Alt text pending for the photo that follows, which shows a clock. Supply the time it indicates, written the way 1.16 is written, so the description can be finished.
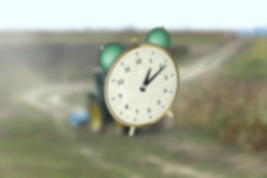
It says 1.11
